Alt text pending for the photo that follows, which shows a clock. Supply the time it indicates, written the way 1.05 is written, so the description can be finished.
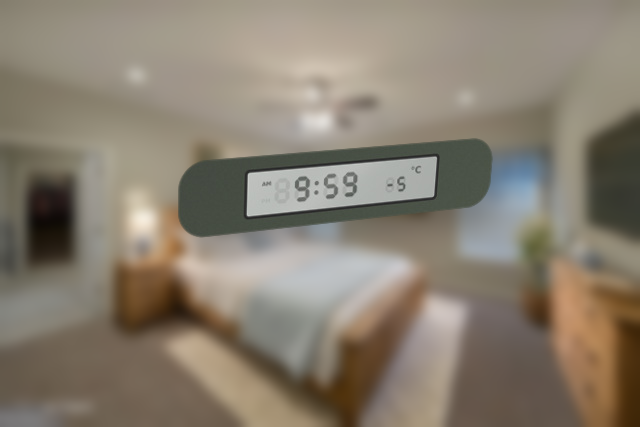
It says 9.59
